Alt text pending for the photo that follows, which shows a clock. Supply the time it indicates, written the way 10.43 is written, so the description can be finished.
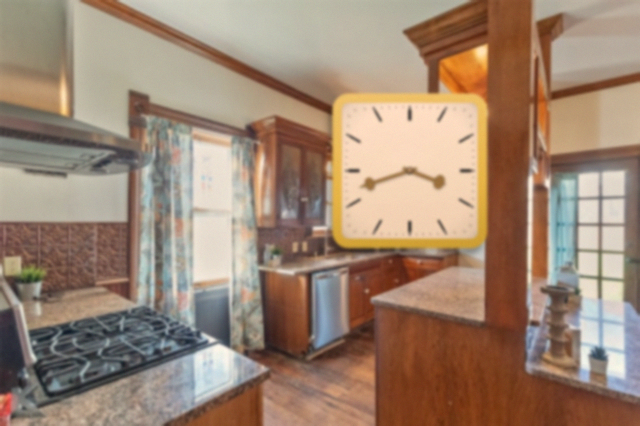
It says 3.42
